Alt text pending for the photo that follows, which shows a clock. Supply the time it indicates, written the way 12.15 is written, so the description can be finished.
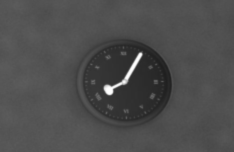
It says 8.05
